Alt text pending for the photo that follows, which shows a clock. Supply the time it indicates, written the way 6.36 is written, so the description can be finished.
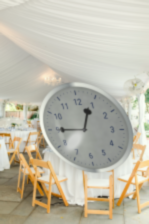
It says 12.45
